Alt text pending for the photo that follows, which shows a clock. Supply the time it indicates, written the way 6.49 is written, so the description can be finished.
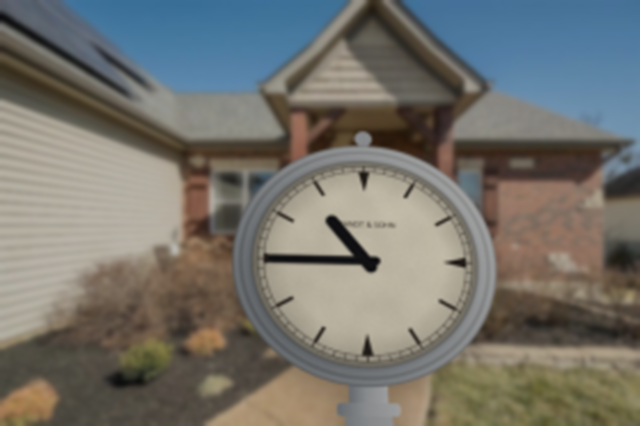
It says 10.45
